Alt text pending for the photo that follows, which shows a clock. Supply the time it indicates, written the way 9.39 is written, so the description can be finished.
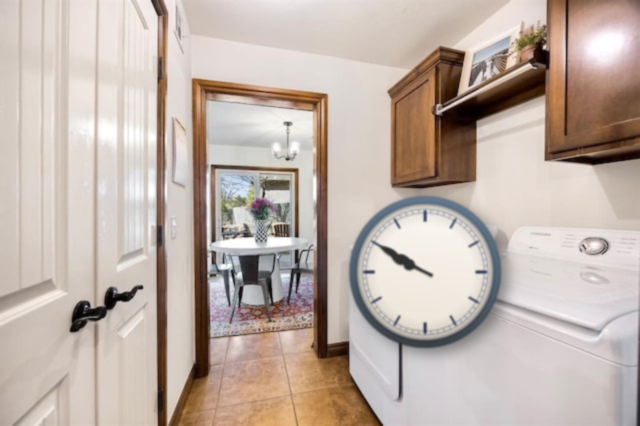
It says 9.50
